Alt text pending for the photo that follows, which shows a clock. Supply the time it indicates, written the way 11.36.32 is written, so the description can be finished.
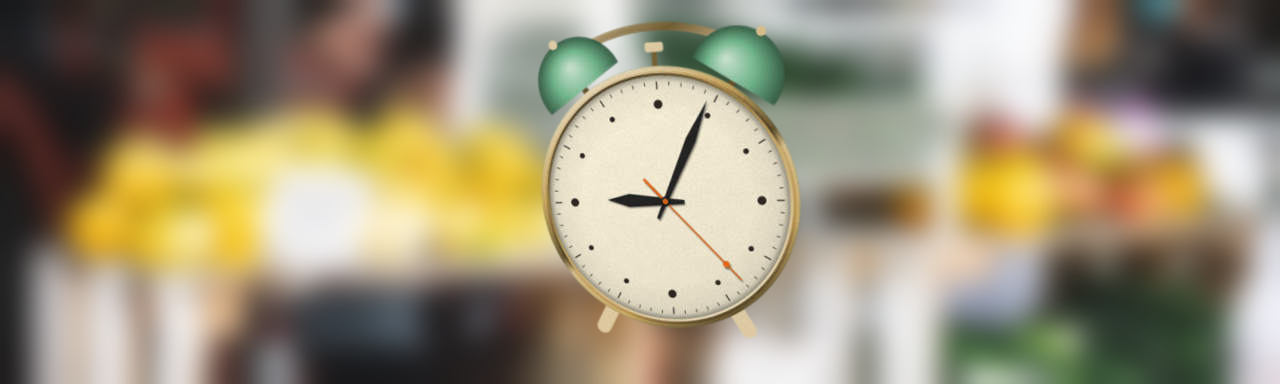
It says 9.04.23
